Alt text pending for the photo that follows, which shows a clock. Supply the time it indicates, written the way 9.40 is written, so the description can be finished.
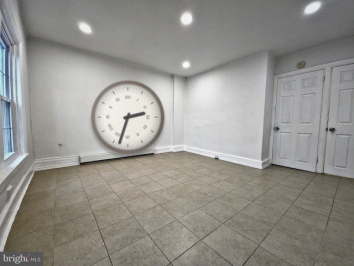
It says 2.33
